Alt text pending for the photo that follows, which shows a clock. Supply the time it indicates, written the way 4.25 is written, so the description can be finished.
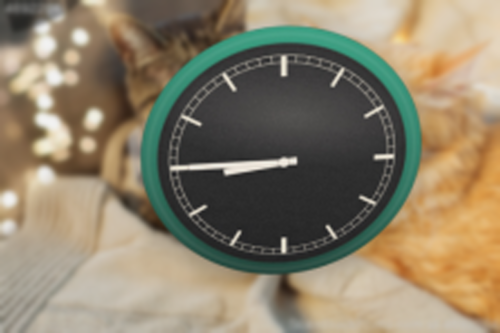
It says 8.45
